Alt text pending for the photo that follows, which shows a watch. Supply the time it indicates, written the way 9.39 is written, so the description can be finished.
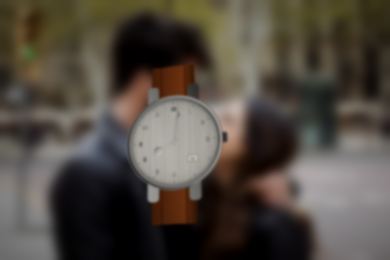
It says 8.01
